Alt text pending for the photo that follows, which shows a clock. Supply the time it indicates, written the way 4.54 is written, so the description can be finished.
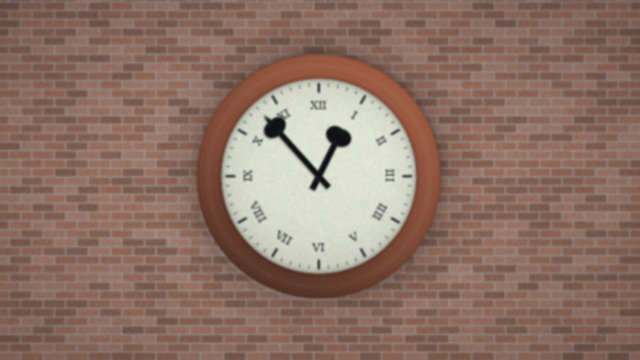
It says 12.53
